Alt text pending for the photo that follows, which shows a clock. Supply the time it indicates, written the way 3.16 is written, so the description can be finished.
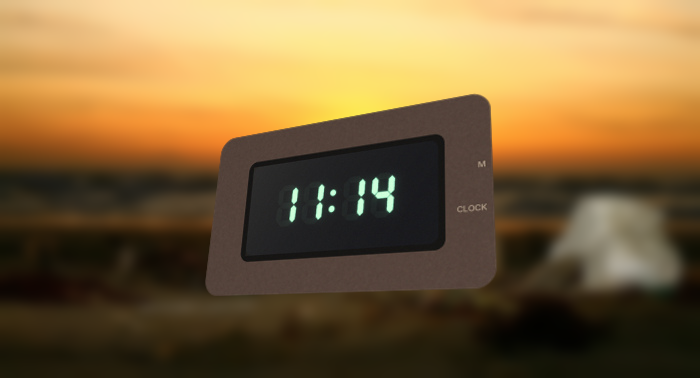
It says 11.14
